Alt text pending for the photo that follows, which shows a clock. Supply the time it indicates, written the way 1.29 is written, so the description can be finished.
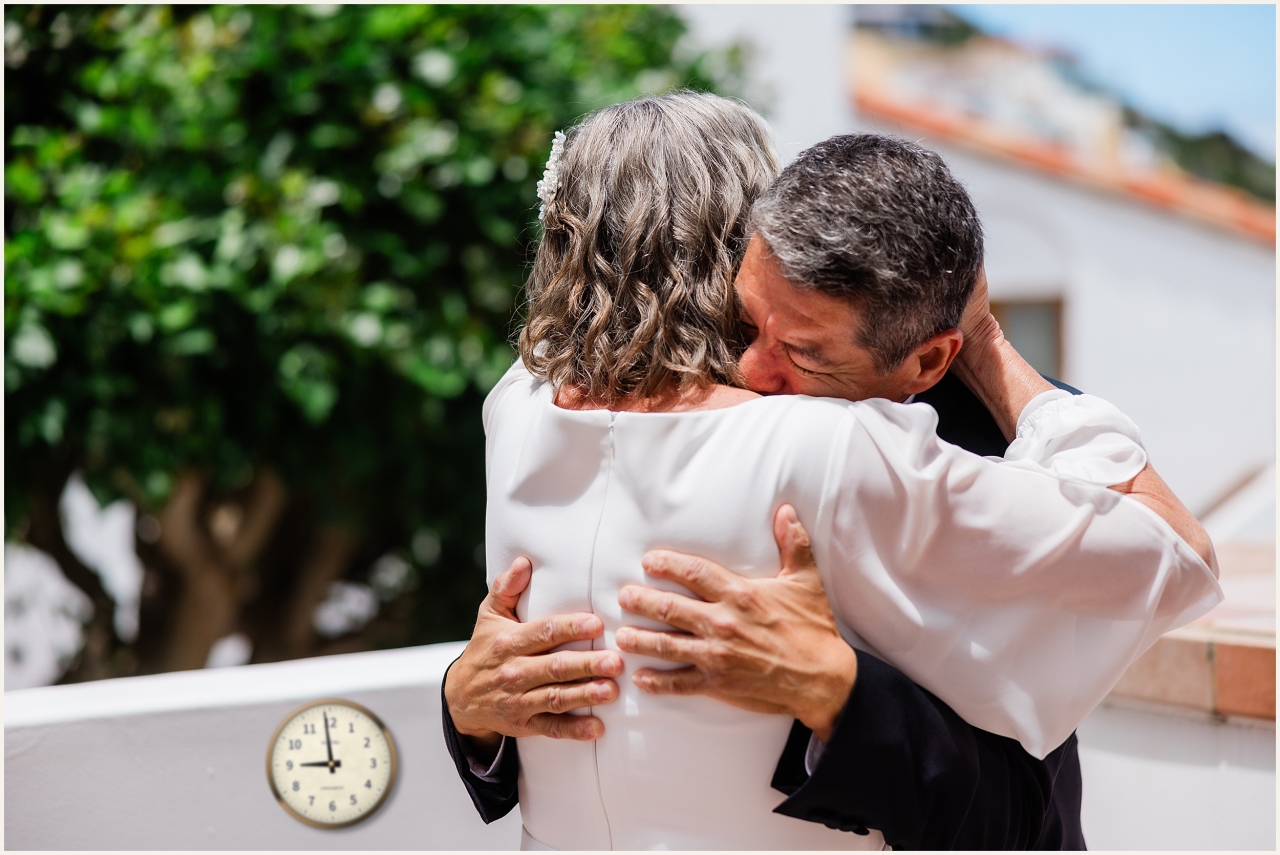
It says 8.59
